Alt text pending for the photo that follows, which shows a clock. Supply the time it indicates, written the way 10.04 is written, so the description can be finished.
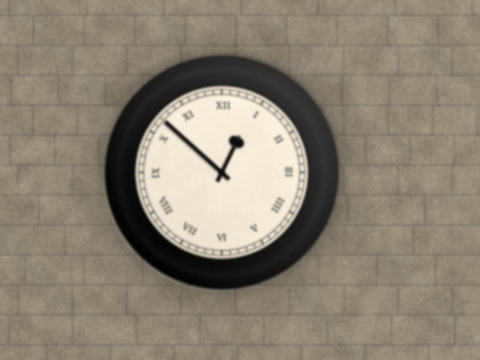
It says 12.52
